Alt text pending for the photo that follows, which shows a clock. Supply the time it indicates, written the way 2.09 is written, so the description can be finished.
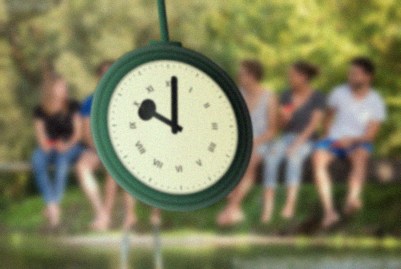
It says 10.01
